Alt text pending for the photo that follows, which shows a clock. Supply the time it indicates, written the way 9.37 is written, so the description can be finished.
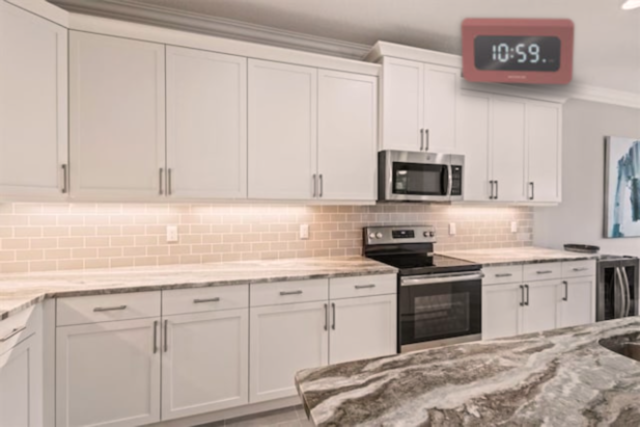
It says 10.59
